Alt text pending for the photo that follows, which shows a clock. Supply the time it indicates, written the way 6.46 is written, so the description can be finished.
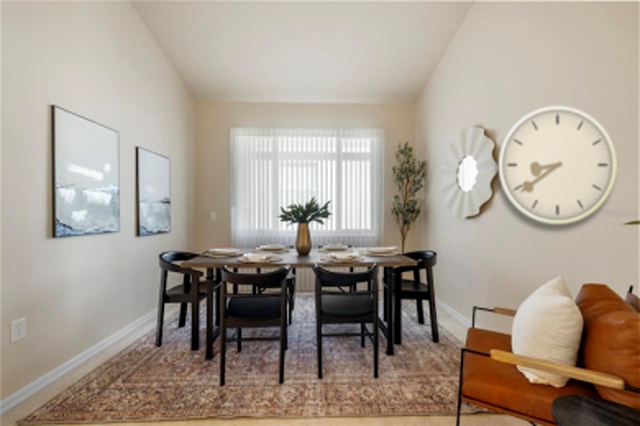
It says 8.39
